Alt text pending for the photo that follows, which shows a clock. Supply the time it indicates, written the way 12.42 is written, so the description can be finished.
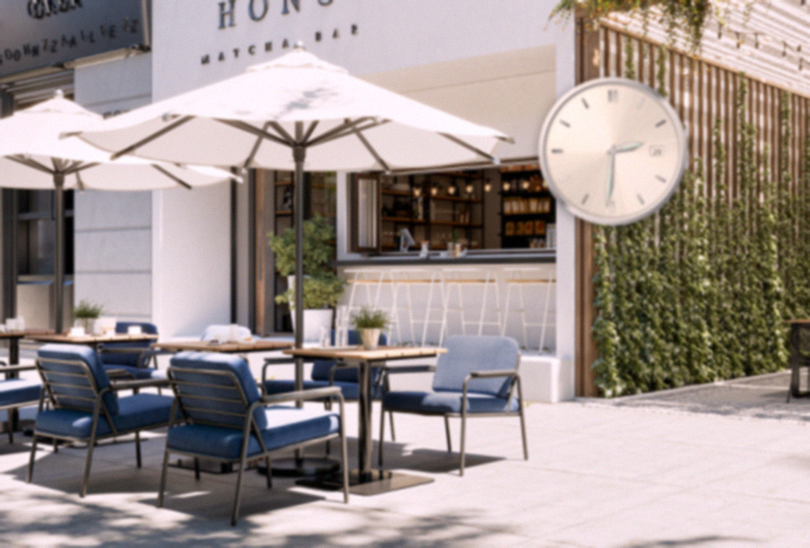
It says 2.31
